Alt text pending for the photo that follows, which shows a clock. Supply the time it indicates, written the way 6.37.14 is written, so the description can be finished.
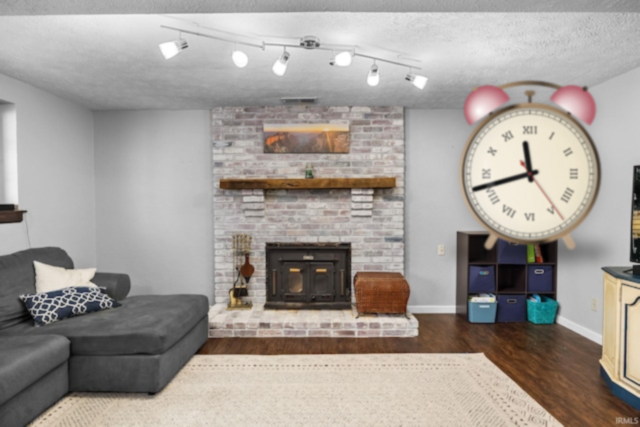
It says 11.42.24
